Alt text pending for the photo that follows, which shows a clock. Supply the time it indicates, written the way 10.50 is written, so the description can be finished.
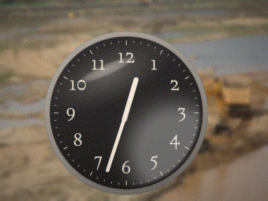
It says 12.33
